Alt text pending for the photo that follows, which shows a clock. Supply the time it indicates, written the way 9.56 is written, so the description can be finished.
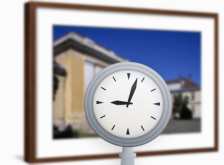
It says 9.03
